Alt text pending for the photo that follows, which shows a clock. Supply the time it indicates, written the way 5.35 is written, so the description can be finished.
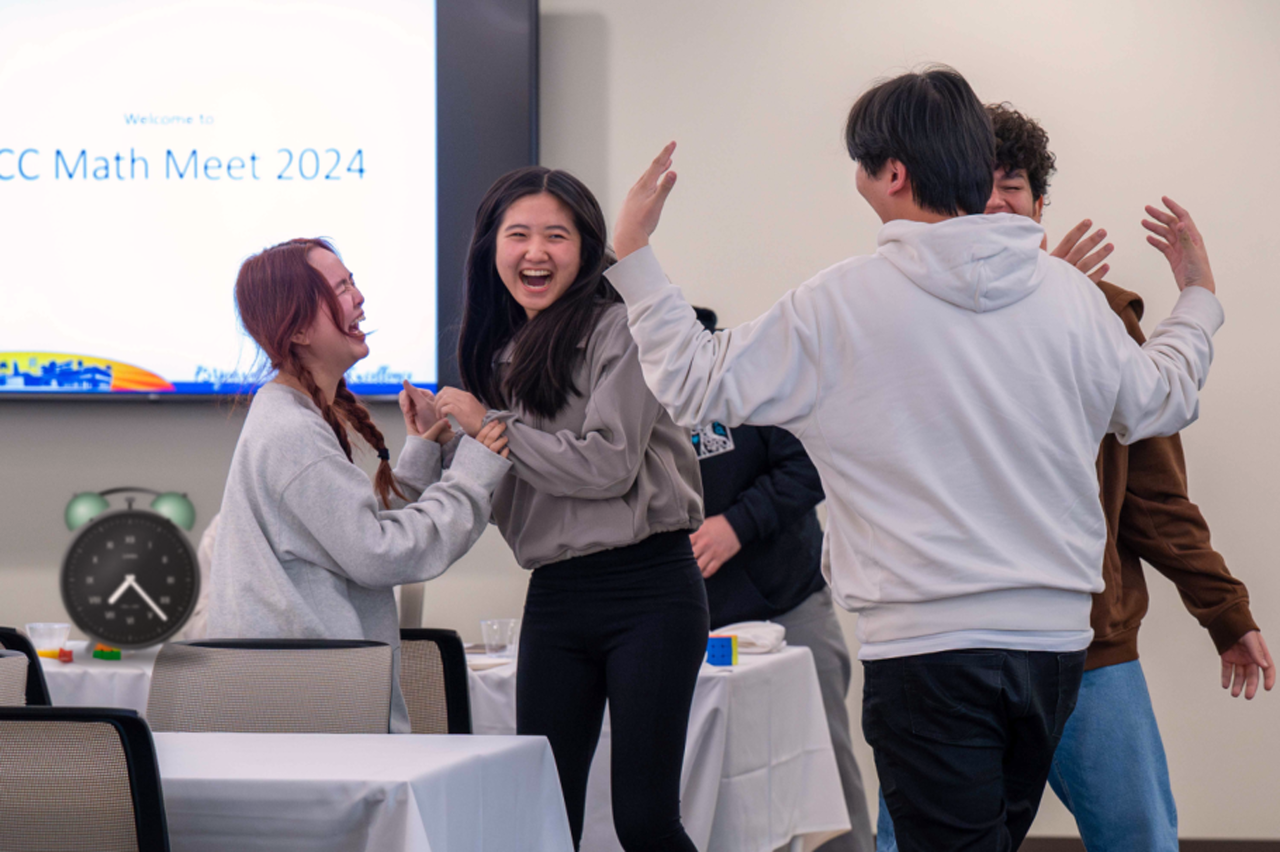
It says 7.23
